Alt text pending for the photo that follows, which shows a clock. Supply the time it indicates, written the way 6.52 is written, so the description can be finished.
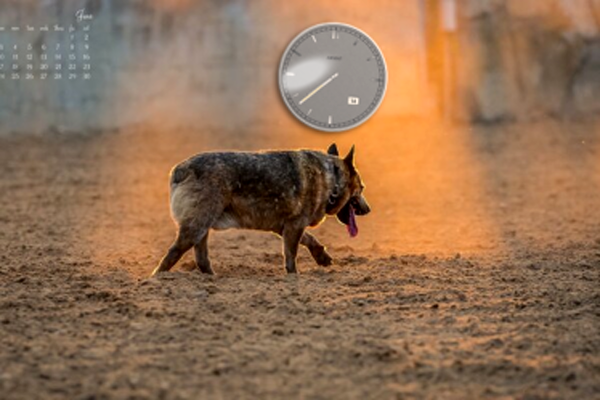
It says 7.38
